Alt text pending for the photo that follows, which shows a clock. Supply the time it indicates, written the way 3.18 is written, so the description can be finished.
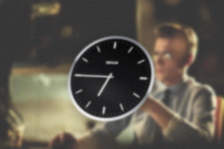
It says 6.45
